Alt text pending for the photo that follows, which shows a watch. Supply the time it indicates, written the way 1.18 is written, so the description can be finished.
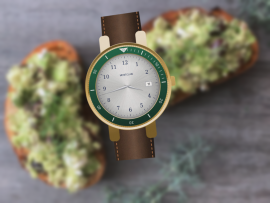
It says 3.43
